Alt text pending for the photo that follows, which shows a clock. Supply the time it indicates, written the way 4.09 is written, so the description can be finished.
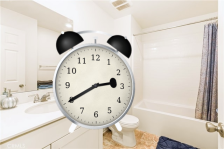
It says 2.40
